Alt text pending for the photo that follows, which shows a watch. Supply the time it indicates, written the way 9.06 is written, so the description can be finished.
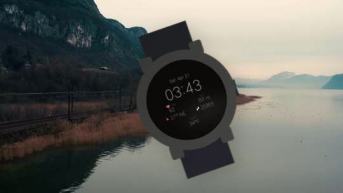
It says 3.43
